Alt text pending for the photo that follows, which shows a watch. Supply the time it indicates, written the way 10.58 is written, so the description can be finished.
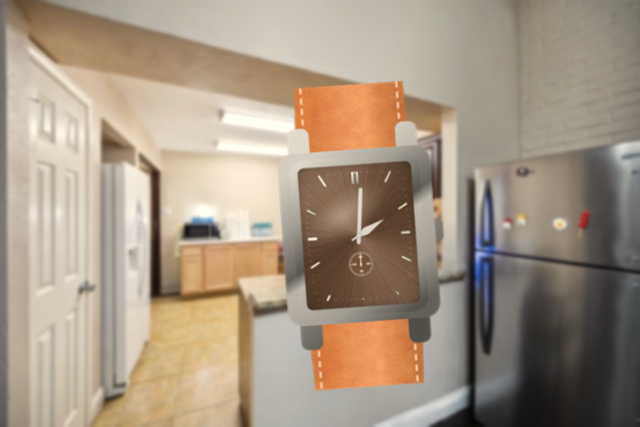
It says 2.01
